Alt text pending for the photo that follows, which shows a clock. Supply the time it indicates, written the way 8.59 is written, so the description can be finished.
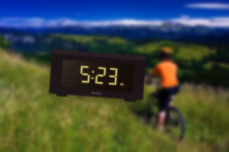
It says 5.23
